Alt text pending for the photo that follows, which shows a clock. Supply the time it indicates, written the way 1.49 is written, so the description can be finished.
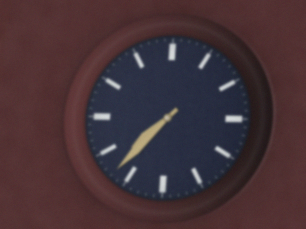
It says 7.37
